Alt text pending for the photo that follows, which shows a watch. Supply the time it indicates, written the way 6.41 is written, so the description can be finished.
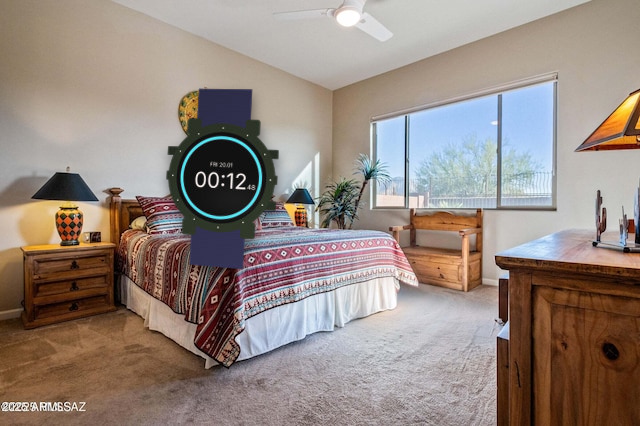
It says 0.12
